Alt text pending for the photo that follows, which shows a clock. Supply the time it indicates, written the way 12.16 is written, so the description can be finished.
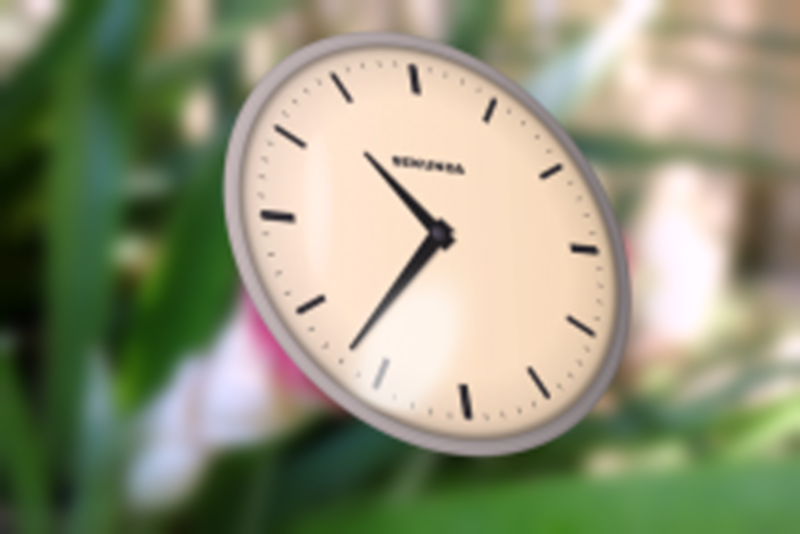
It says 10.37
